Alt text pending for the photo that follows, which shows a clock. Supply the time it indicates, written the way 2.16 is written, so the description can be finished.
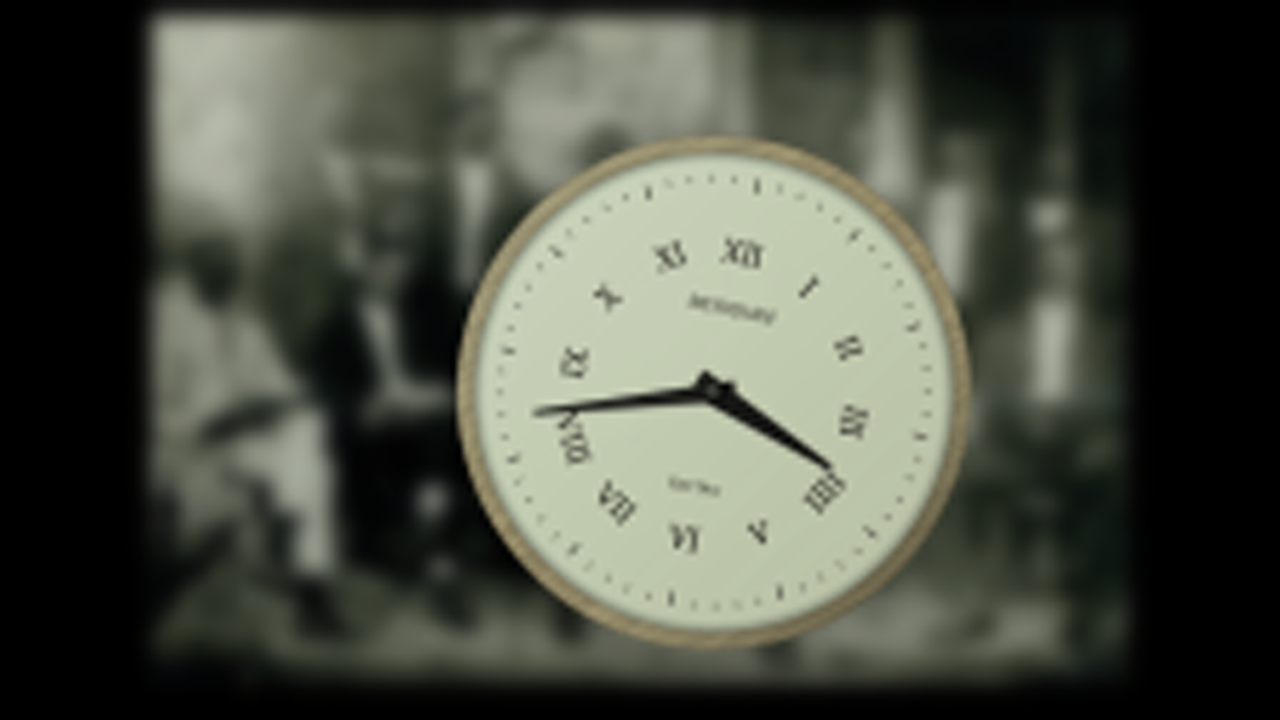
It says 3.42
